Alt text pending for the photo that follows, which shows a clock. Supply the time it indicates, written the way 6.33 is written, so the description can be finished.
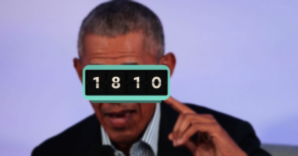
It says 18.10
